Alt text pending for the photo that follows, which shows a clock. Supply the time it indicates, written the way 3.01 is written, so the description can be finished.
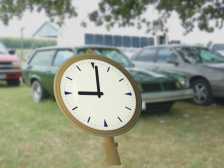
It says 9.01
